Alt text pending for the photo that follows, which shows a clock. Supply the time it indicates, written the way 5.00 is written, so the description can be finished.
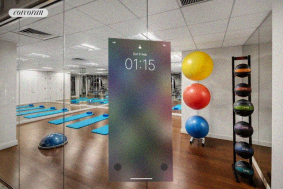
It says 1.15
